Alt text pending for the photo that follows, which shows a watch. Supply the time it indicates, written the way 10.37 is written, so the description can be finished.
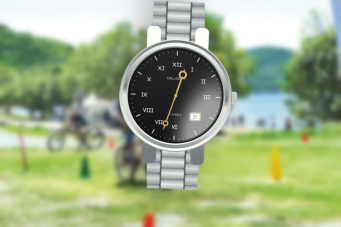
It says 12.33
